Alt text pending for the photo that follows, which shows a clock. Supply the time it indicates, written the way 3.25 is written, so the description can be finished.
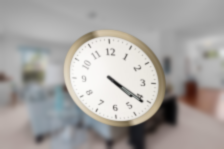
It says 4.21
